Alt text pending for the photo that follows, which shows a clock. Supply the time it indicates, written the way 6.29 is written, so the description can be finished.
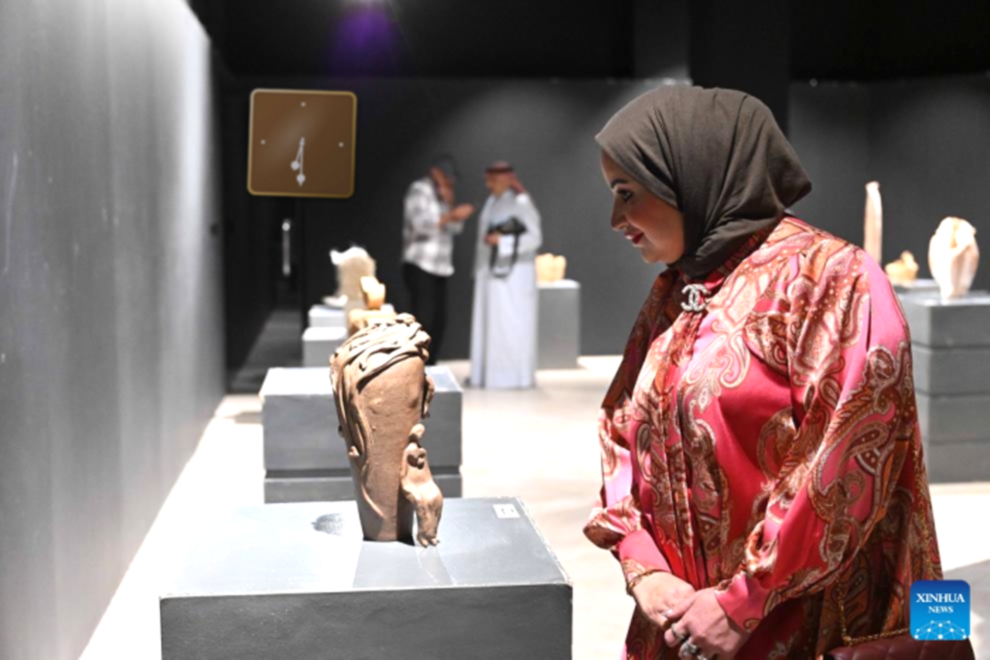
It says 6.30
